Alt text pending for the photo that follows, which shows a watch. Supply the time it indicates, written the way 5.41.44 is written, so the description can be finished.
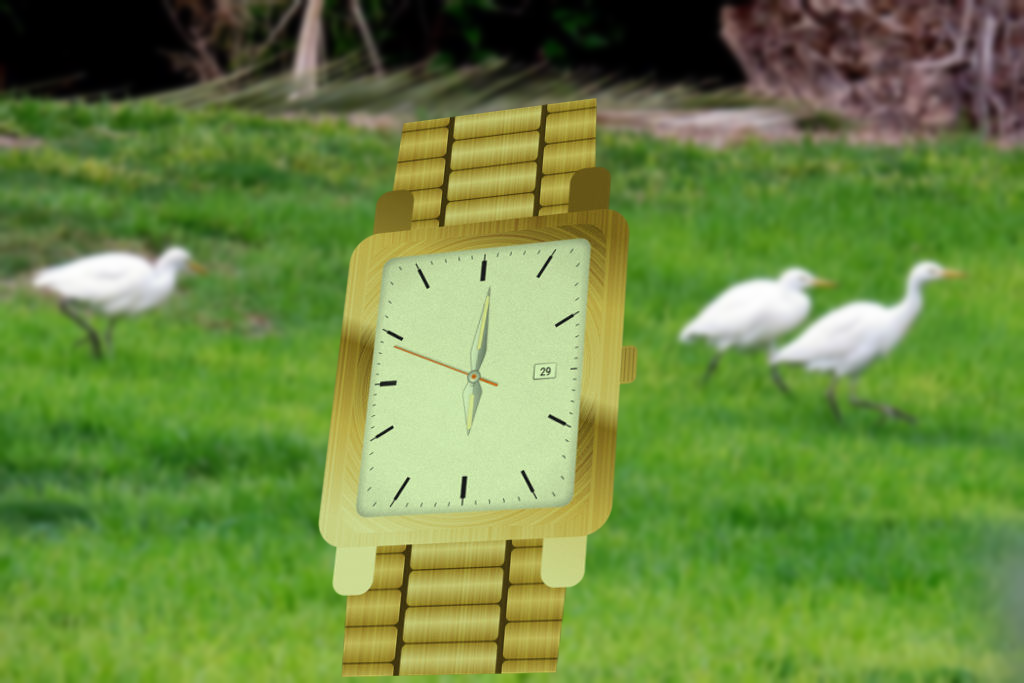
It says 6.00.49
